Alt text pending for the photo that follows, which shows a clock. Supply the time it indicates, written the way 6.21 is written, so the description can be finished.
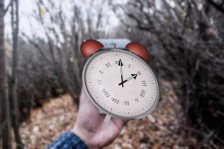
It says 2.01
